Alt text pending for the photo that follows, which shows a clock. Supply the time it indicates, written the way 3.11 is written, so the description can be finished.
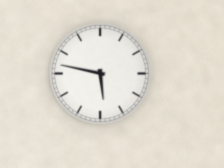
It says 5.47
